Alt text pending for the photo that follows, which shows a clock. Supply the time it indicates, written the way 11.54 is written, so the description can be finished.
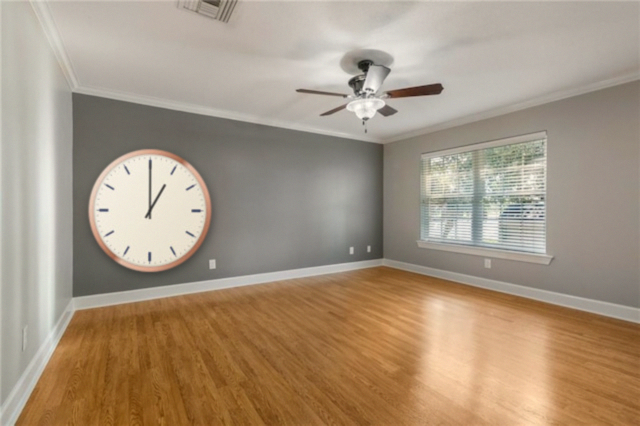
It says 1.00
